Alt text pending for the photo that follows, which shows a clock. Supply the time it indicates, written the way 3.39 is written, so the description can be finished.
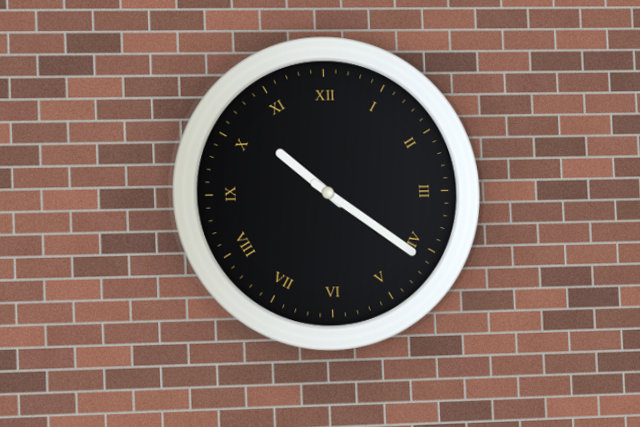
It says 10.21
